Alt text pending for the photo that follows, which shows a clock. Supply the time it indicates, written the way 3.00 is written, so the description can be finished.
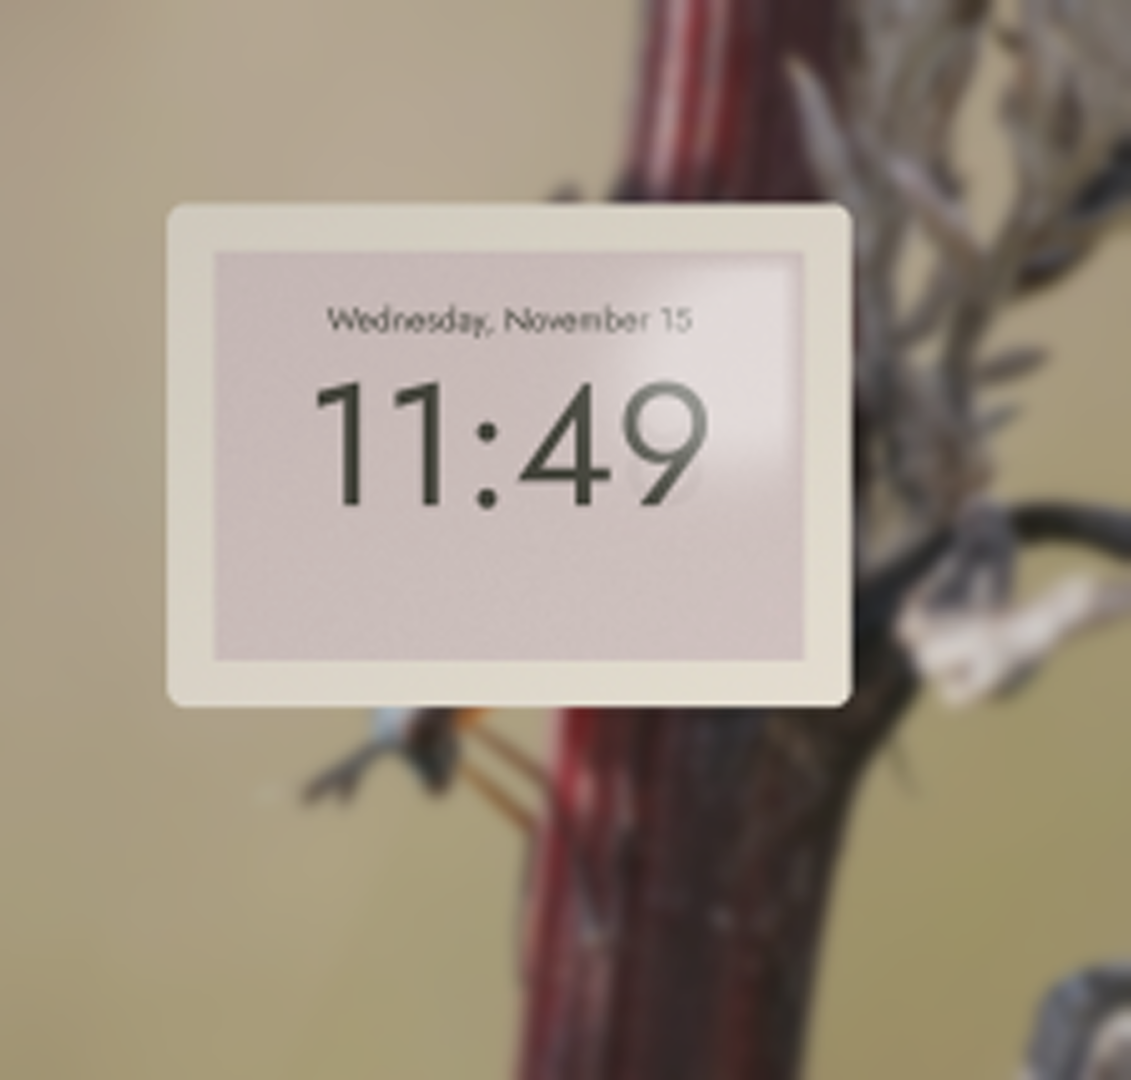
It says 11.49
